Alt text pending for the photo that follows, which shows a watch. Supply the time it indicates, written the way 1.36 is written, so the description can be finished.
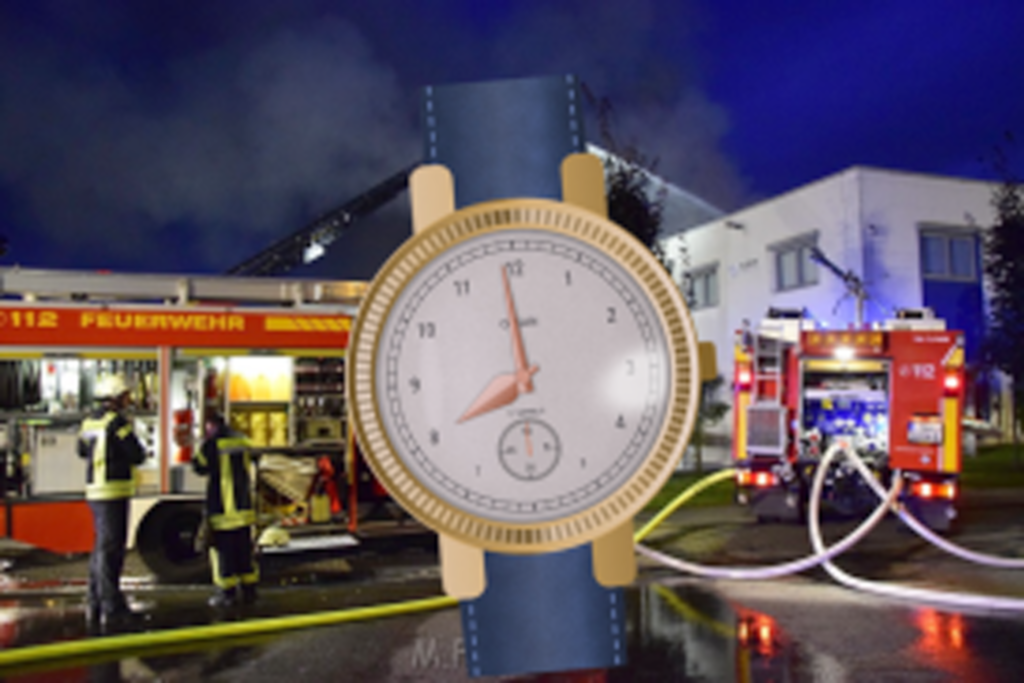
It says 7.59
